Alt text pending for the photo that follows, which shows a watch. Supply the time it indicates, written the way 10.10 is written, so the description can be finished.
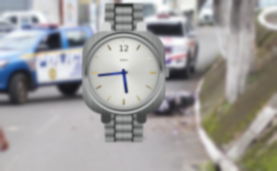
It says 5.44
